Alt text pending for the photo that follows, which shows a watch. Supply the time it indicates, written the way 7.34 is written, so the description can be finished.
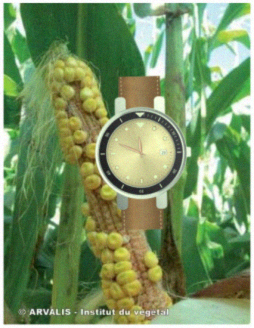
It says 11.49
